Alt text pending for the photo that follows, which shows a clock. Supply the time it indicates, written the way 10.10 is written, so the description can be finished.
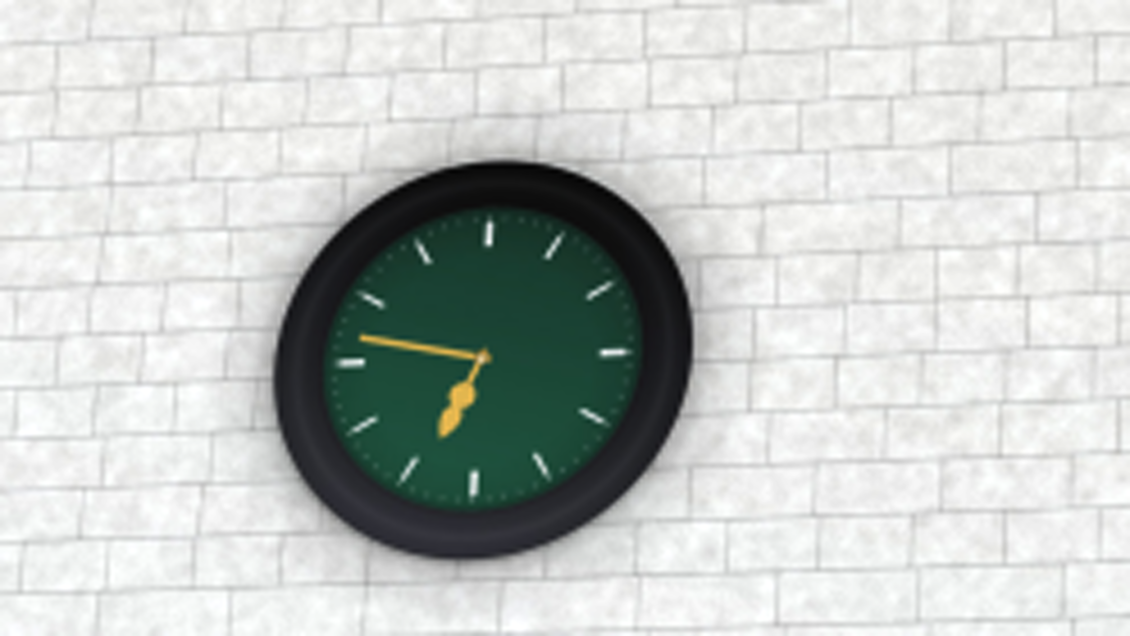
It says 6.47
